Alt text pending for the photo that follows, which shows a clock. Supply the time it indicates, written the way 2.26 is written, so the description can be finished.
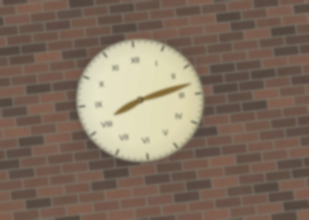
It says 8.13
